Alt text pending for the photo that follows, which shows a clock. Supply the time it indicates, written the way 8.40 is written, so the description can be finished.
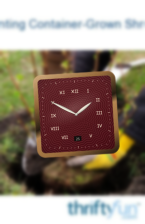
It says 1.50
